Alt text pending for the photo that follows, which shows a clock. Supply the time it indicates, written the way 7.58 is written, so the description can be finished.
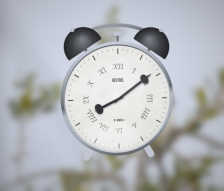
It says 8.09
